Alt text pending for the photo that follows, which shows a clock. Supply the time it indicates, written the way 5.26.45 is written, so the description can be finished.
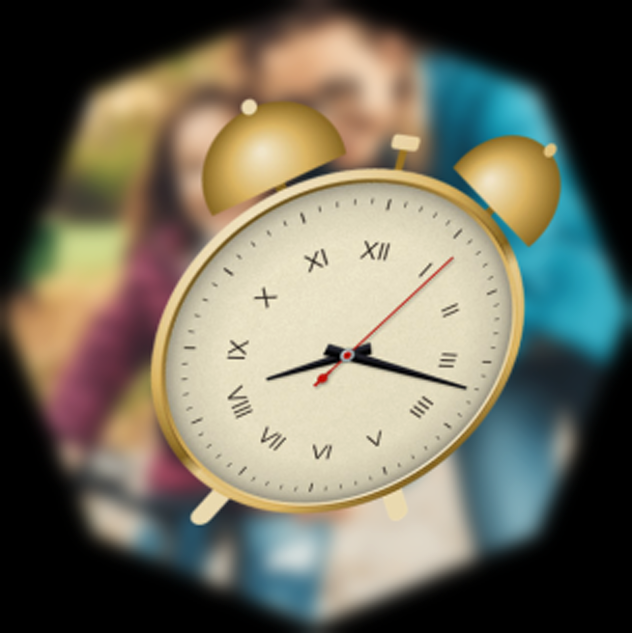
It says 8.17.06
